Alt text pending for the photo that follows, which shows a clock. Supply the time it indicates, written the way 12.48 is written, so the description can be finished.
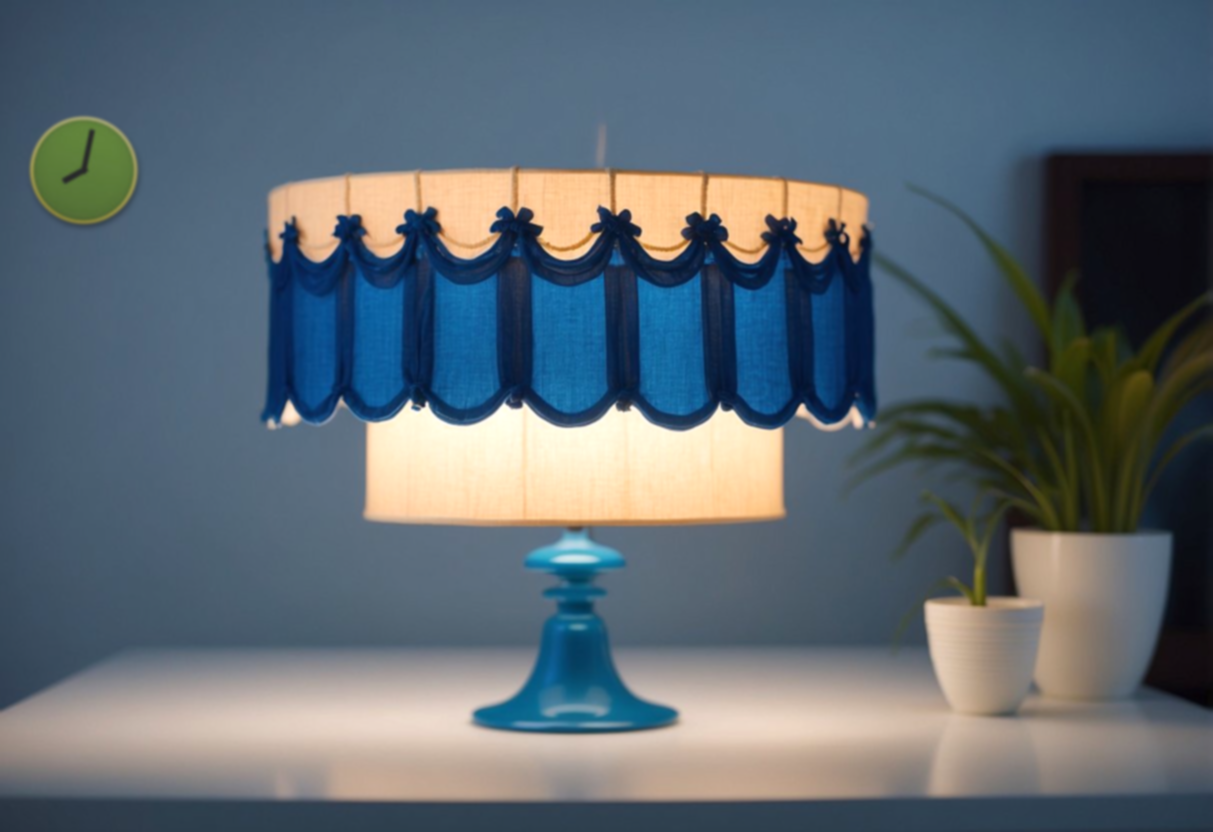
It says 8.02
